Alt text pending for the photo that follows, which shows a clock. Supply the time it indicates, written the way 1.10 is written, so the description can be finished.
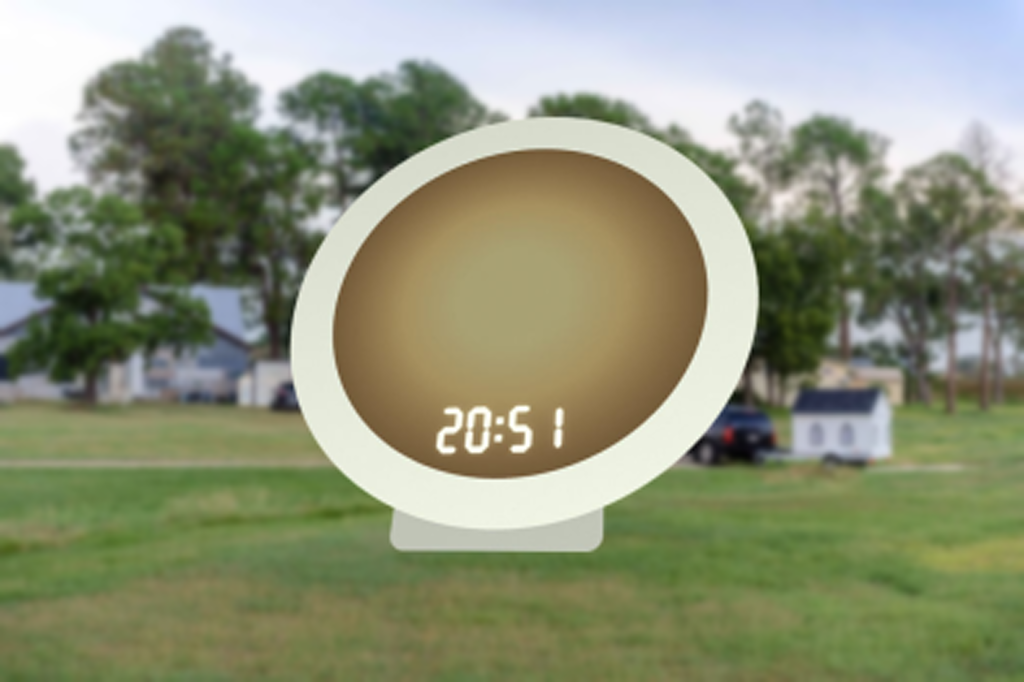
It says 20.51
